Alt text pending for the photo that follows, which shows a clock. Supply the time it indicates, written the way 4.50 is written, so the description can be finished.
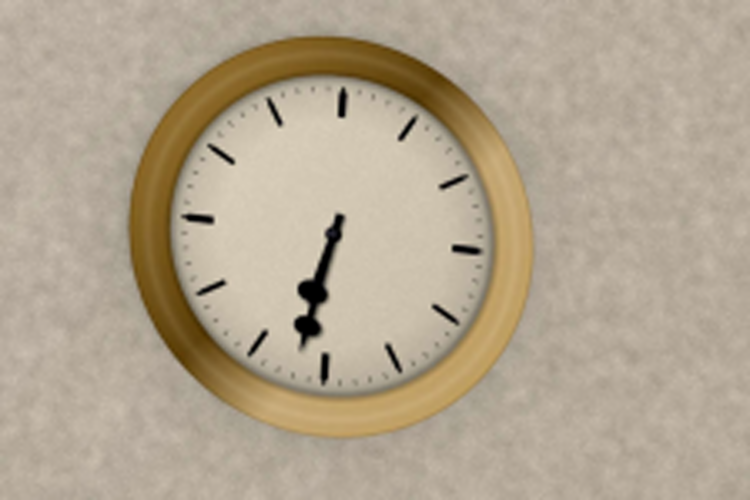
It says 6.32
